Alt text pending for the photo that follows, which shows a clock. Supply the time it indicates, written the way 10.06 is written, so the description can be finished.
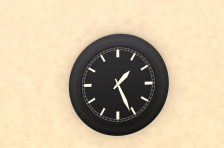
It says 1.26
